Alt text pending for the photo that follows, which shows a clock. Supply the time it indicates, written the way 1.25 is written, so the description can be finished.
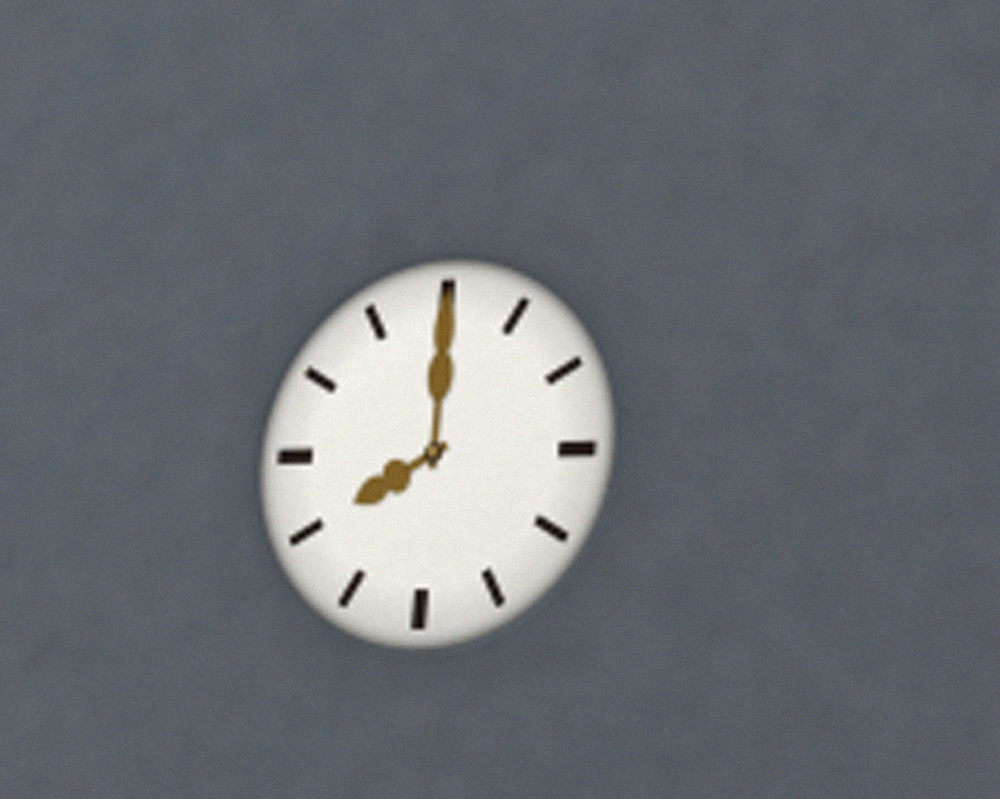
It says 8.00
